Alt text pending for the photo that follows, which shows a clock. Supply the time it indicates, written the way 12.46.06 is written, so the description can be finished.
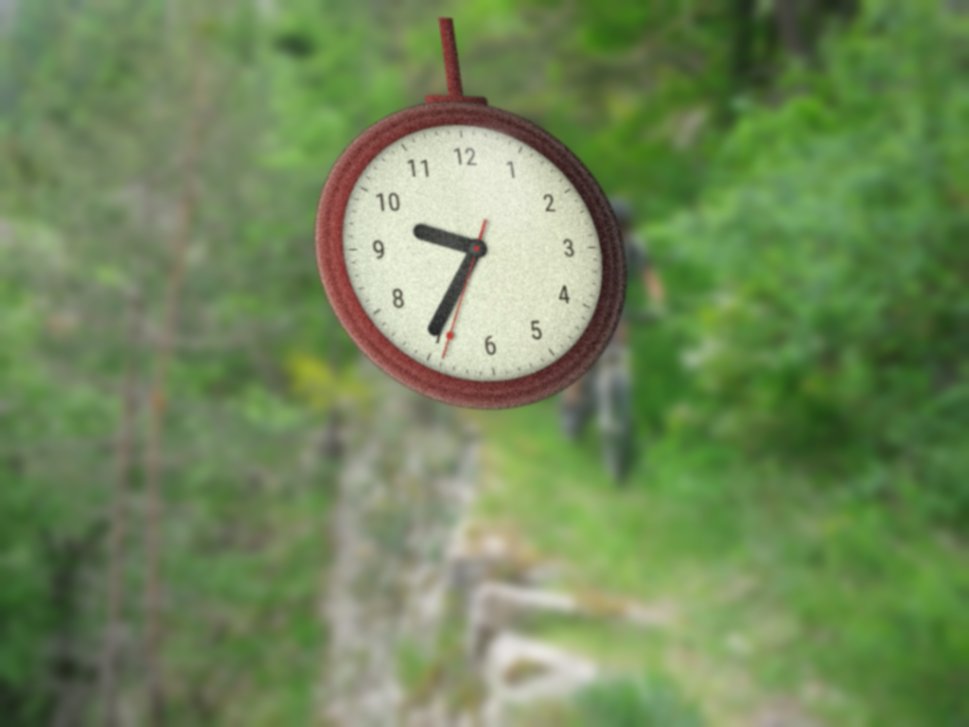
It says 9.35.34
